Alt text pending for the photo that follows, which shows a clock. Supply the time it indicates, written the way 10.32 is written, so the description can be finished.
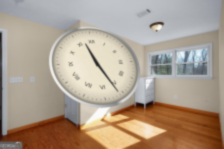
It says 11.26
